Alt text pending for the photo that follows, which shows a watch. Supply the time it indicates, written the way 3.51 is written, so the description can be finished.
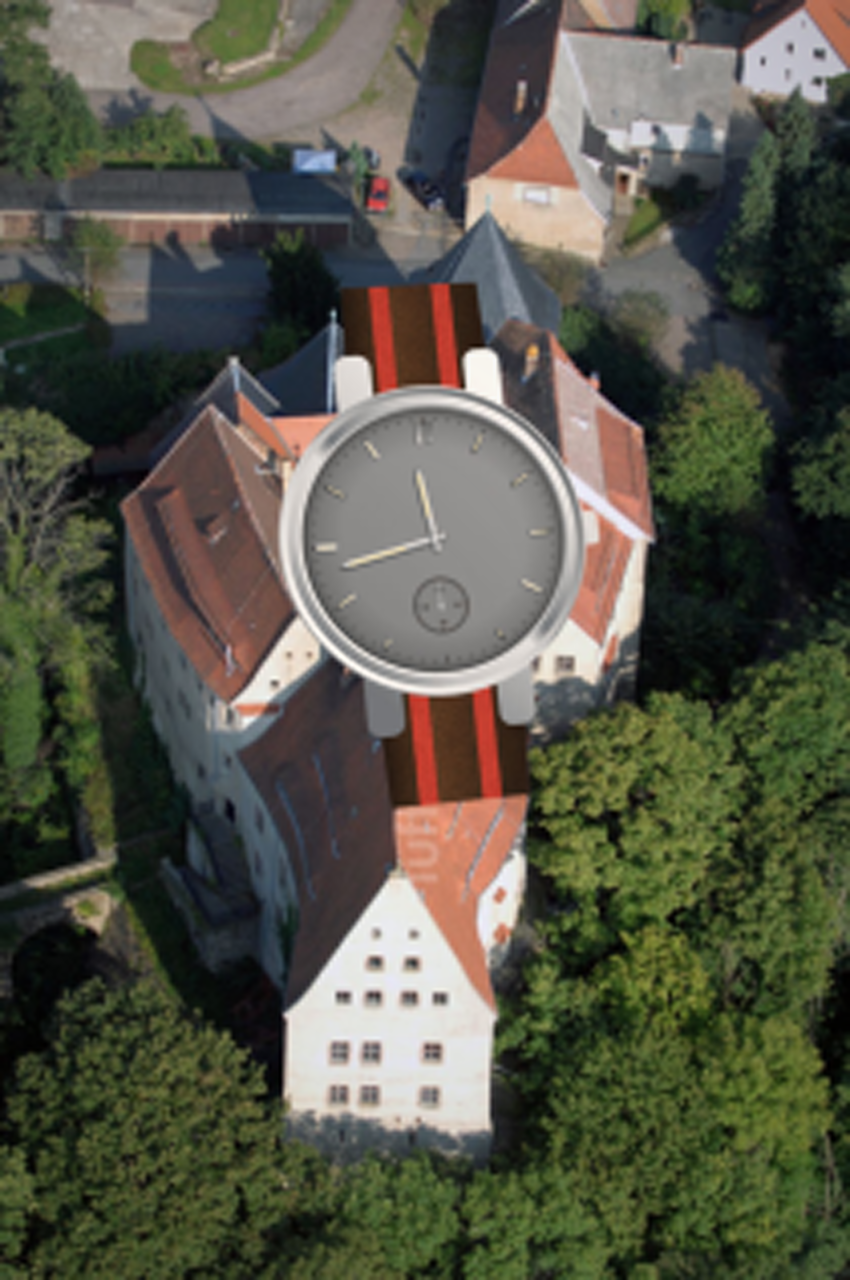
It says 11.43
